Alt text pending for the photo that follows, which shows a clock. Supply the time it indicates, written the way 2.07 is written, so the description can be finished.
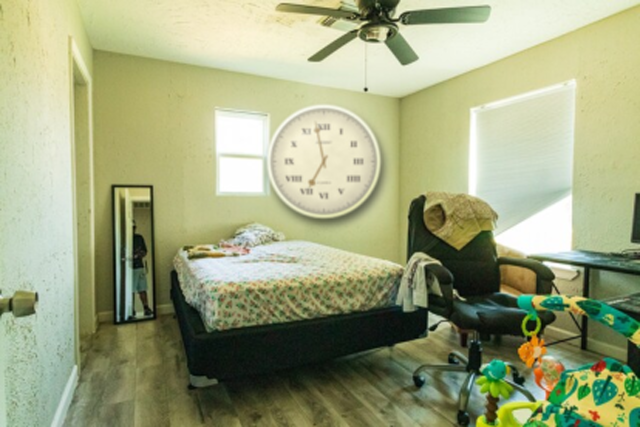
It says 6.58
